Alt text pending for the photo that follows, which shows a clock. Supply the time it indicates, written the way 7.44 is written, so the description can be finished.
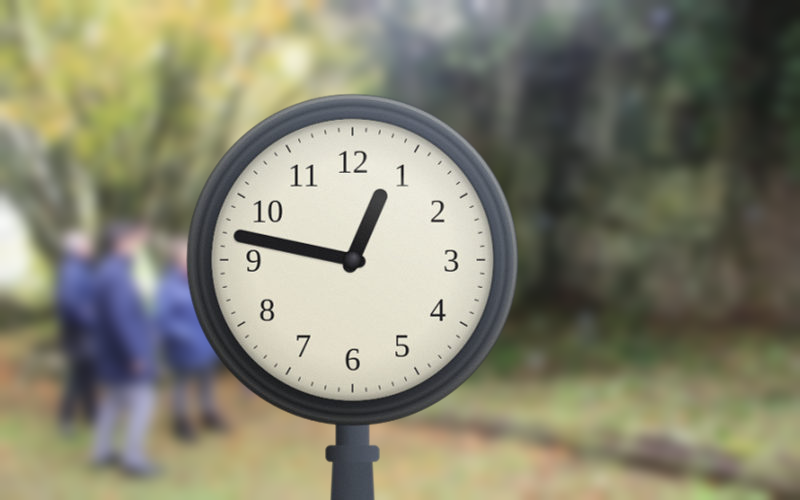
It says 12.47
